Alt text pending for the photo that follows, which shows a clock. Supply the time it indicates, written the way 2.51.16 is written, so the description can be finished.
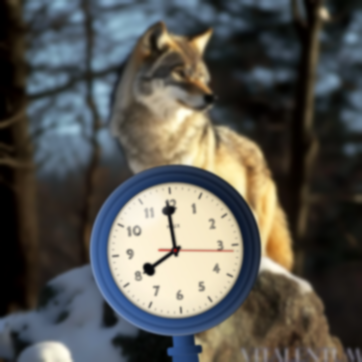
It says 7.59.16
